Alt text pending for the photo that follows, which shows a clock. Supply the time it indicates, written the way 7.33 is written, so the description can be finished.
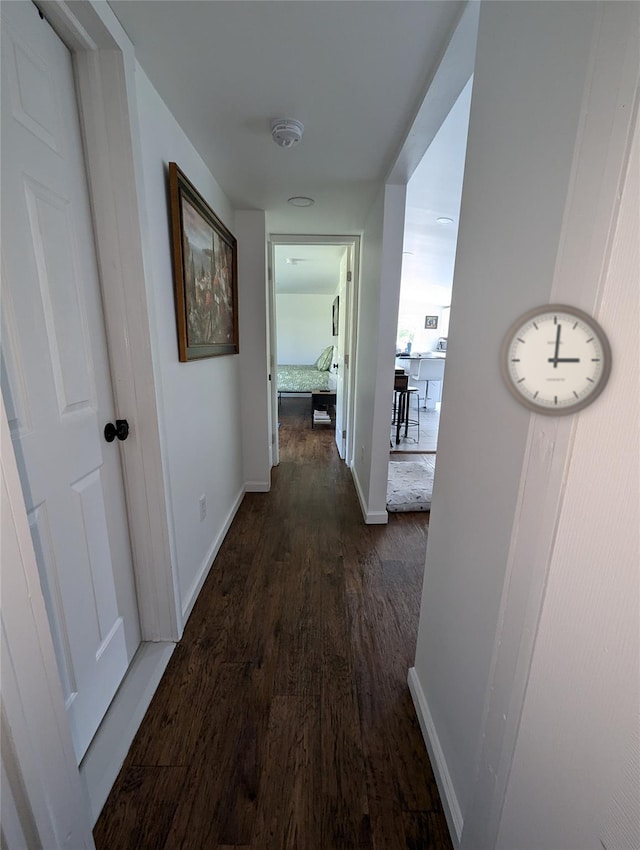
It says 3.01
